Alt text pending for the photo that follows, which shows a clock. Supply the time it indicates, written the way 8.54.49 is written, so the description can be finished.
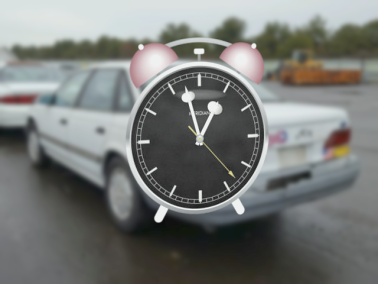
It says 12.57.23
